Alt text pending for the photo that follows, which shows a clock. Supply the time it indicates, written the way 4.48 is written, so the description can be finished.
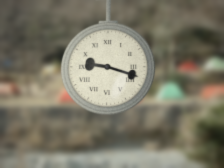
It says 9.18
